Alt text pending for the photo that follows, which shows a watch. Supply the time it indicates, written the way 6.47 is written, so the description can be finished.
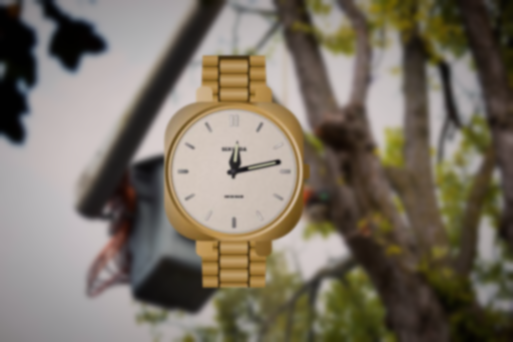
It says 12.13
